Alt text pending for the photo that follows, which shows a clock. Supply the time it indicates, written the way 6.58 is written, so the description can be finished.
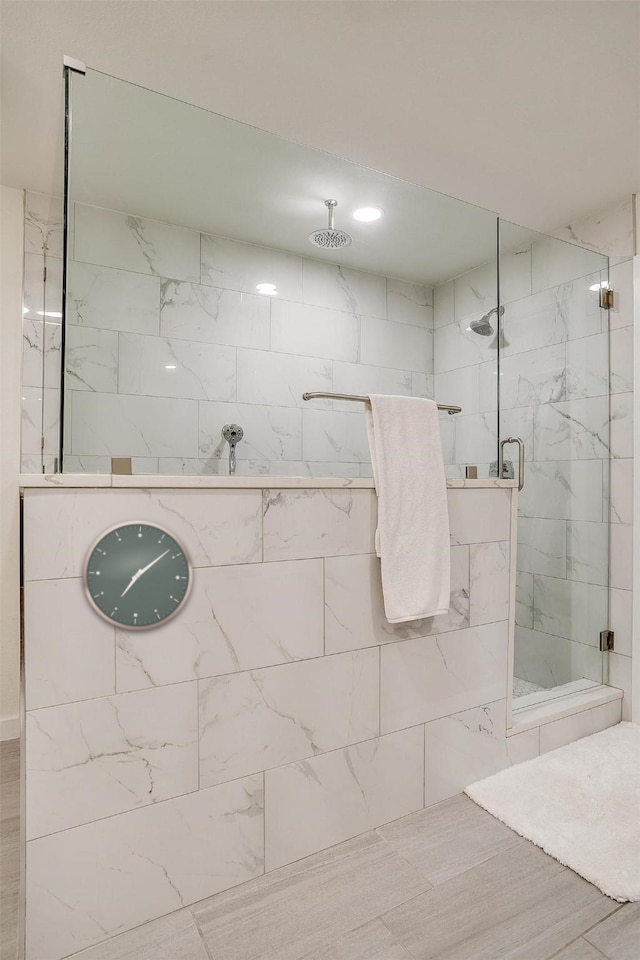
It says 7.08
